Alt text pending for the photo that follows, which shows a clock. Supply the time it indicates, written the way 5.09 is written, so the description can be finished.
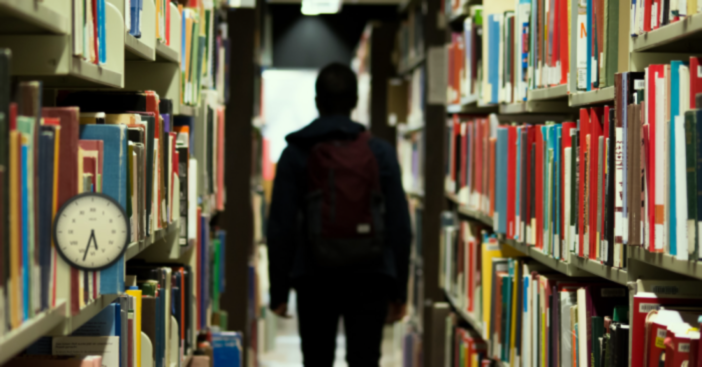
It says 5.33
